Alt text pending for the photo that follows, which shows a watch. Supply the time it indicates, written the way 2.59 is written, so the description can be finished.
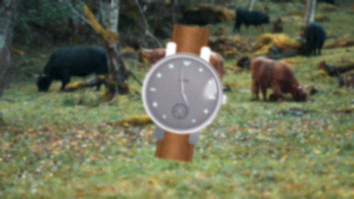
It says 4.58
